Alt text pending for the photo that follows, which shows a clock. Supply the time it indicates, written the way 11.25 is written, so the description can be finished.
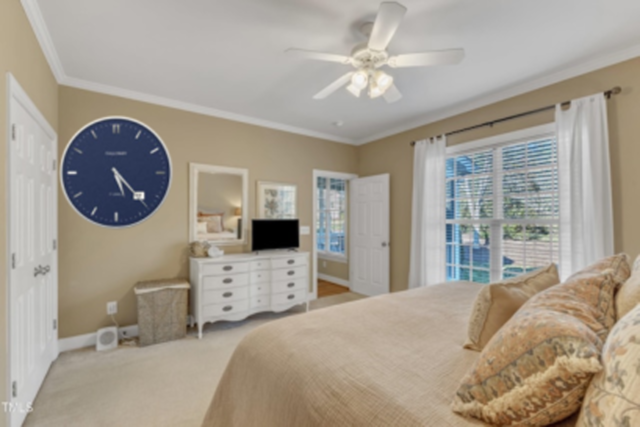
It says 5.23
